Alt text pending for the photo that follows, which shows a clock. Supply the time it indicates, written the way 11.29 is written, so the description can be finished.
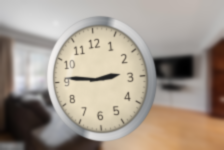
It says 2.46
